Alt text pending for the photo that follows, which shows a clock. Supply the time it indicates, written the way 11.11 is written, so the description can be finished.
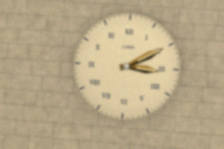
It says 3.10
